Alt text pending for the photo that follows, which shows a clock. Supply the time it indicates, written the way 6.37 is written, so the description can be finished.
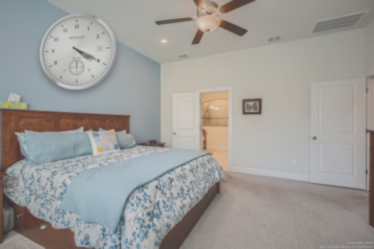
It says 4.20
